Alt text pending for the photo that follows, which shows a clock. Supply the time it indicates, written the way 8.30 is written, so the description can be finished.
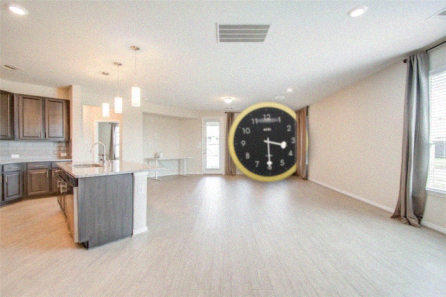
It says 3.30
